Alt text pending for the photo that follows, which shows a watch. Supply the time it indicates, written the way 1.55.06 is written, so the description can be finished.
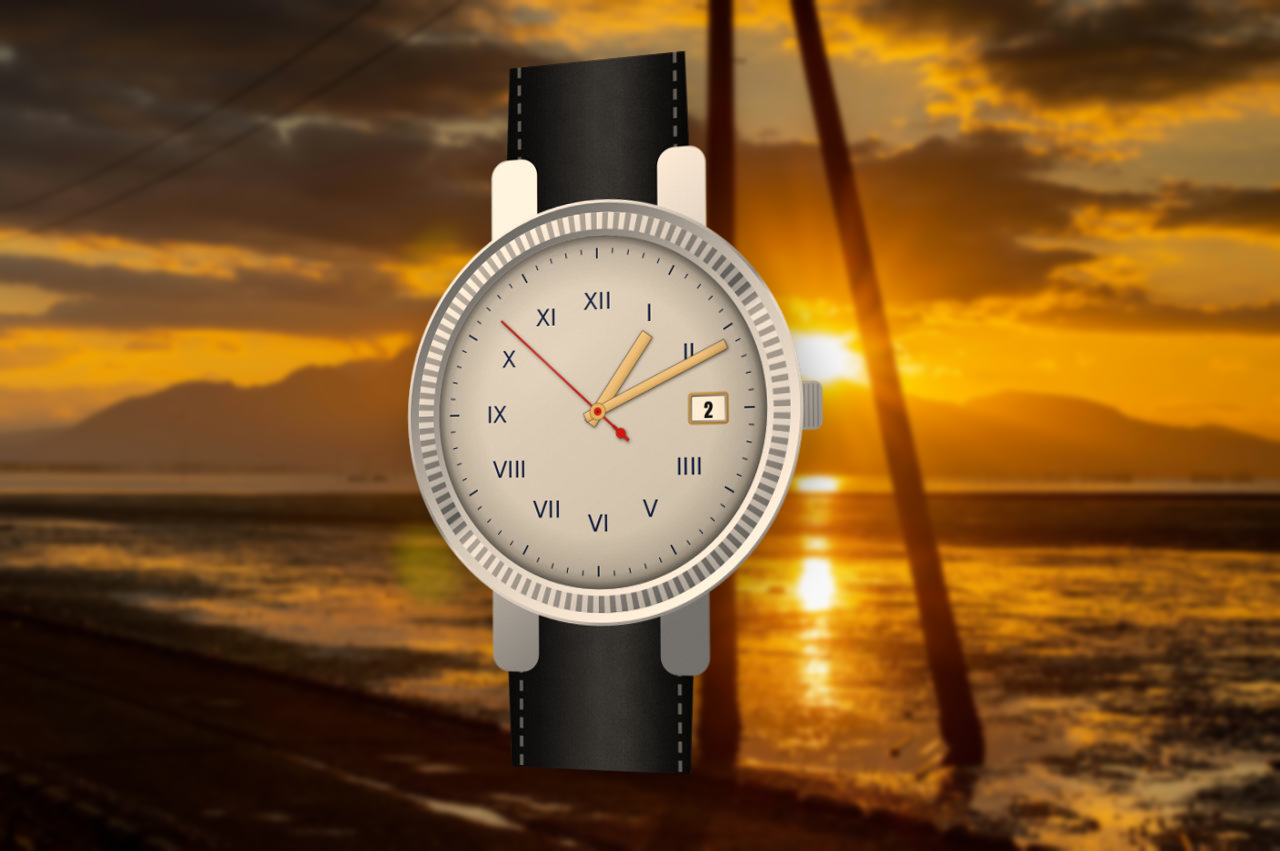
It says 1.10.52
